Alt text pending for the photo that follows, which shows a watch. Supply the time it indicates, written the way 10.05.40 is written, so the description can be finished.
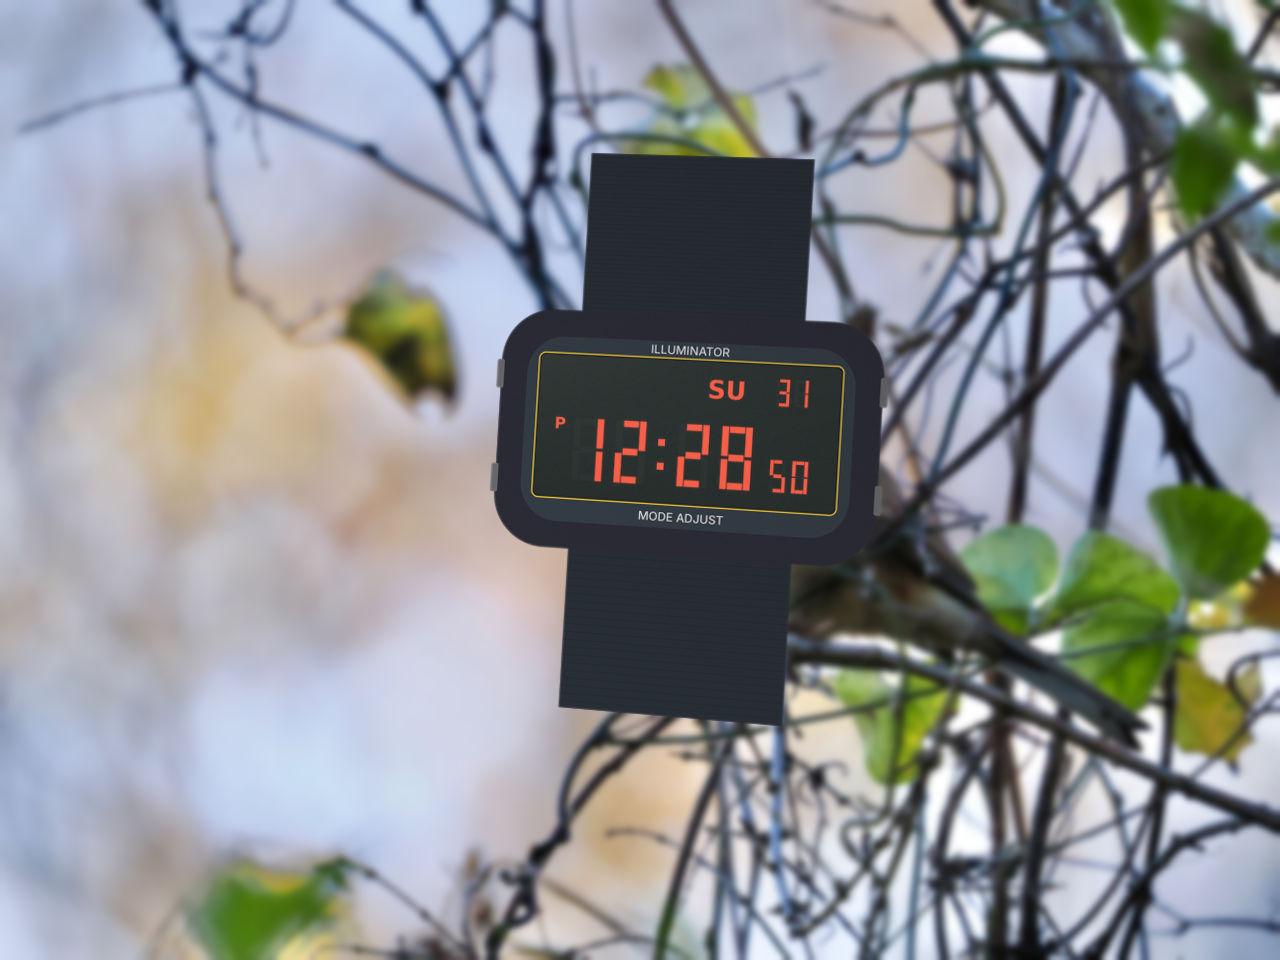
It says 12.28.50
